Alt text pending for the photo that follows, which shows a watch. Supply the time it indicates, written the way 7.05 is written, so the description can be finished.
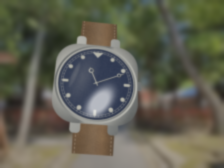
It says 11.11
